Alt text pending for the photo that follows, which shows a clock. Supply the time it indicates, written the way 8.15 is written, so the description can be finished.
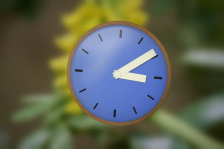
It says 3.09
